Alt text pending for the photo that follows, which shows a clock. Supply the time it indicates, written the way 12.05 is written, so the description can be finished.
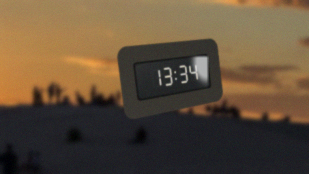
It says 13.34
